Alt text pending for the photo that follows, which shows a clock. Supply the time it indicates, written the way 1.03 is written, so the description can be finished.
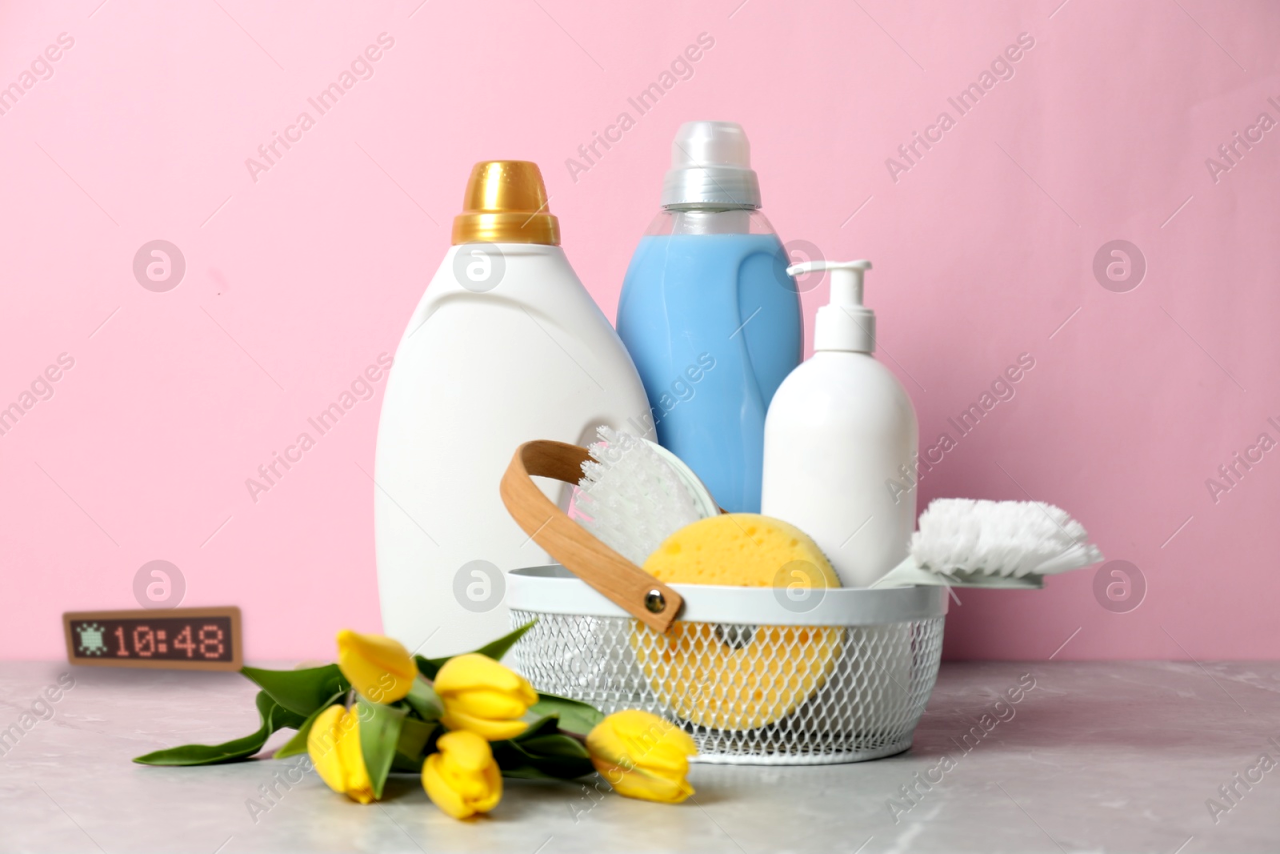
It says 10.48
